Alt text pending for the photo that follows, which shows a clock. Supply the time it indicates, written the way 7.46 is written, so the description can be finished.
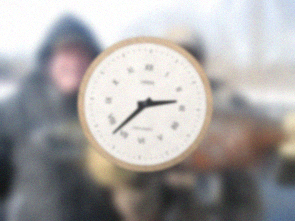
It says 2.37
